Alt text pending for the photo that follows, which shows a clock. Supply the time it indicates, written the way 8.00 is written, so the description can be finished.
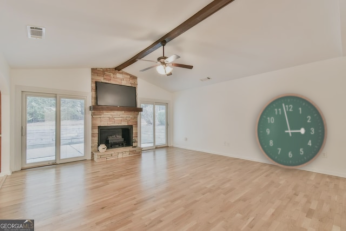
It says 2.58
